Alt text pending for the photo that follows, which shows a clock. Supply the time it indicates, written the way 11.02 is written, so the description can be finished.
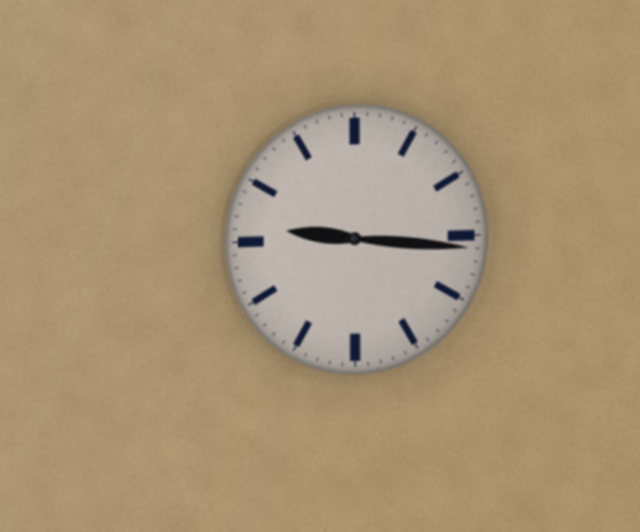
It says 9.16
